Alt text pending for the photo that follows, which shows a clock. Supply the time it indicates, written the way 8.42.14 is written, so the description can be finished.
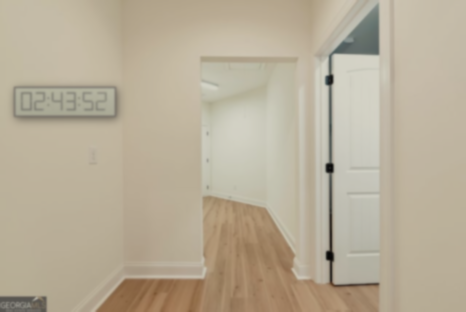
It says 2.43.52
